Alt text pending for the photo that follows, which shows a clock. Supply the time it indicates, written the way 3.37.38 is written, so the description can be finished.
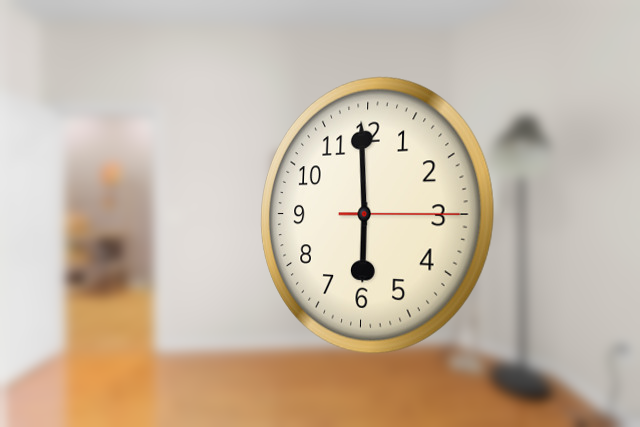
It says 5.59.15
